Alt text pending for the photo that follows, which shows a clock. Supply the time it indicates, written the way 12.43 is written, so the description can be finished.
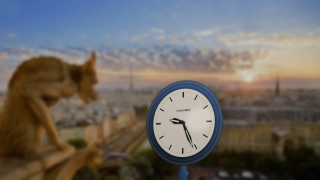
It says 9.26
